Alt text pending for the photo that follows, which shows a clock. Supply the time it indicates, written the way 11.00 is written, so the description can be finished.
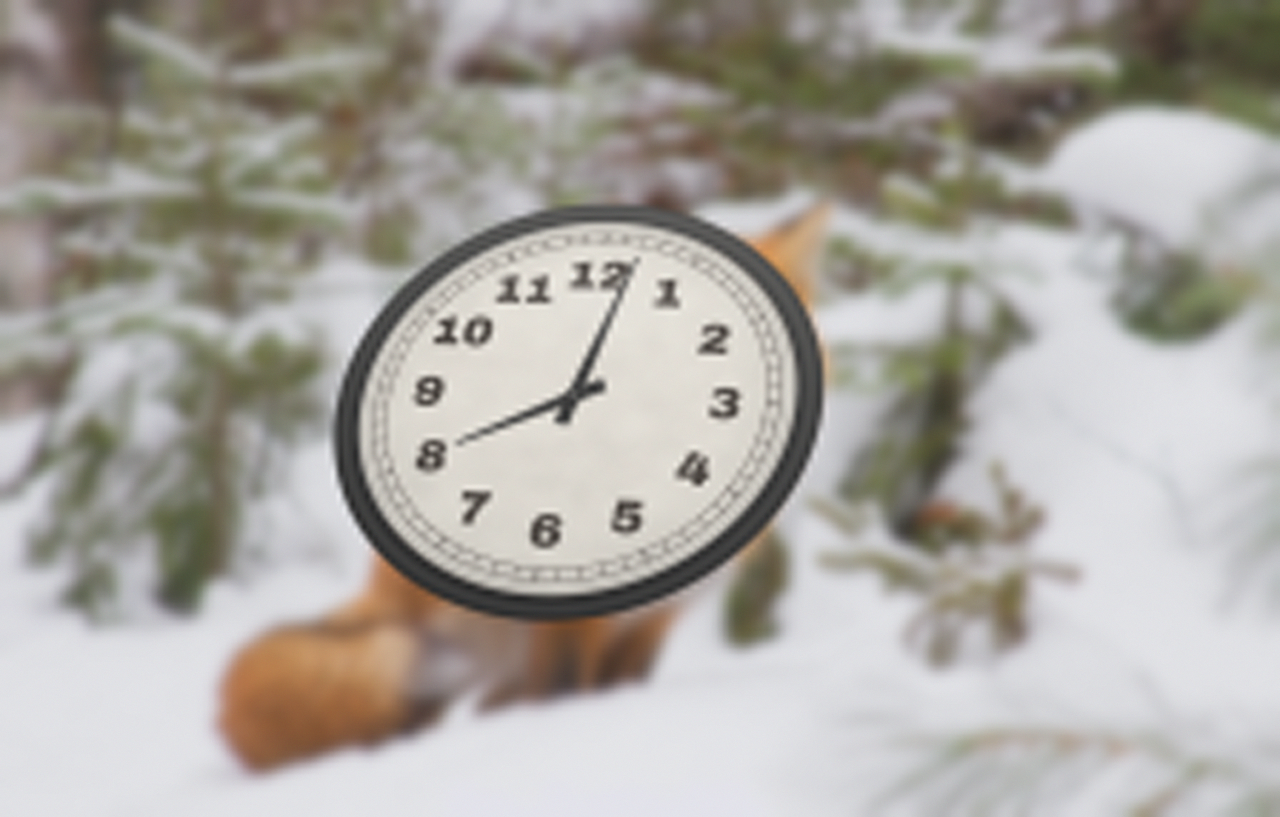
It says 8.02
